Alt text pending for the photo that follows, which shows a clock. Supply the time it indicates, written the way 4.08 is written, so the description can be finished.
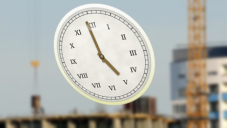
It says 4.59
